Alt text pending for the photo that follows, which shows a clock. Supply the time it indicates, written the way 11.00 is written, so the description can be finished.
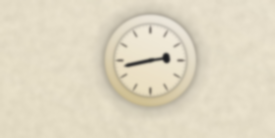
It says 2.43
